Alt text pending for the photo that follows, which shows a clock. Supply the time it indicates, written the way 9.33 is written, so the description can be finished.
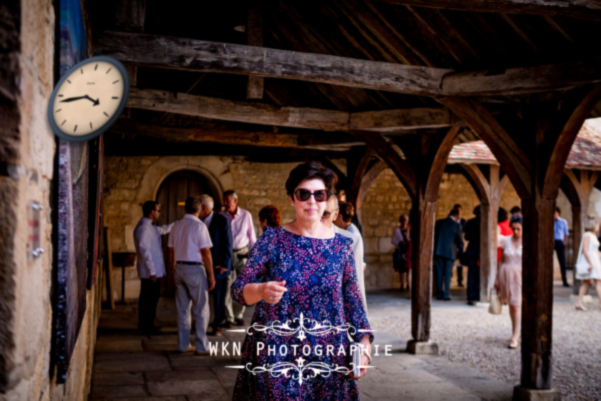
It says 3.43
